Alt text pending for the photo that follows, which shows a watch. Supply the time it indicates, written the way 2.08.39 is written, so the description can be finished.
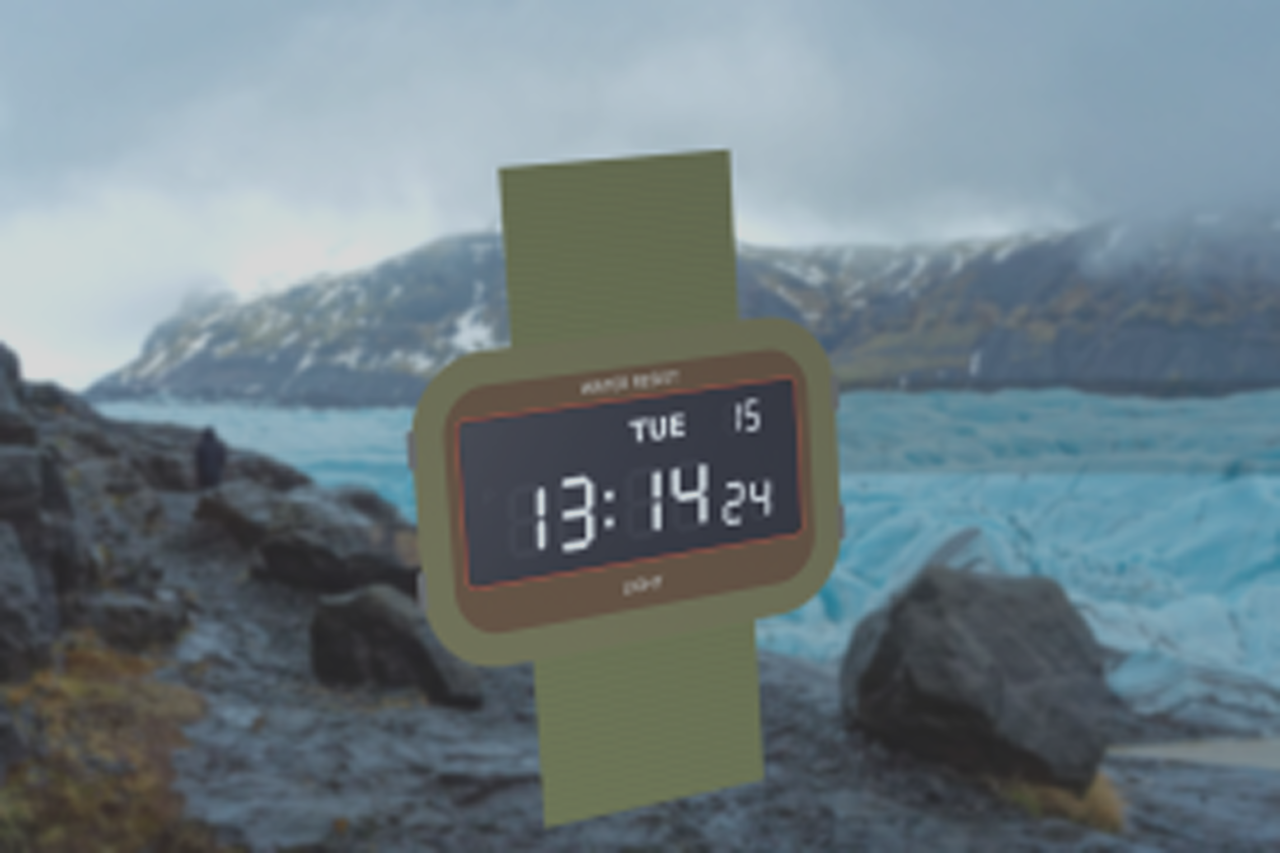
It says 13.14.24
